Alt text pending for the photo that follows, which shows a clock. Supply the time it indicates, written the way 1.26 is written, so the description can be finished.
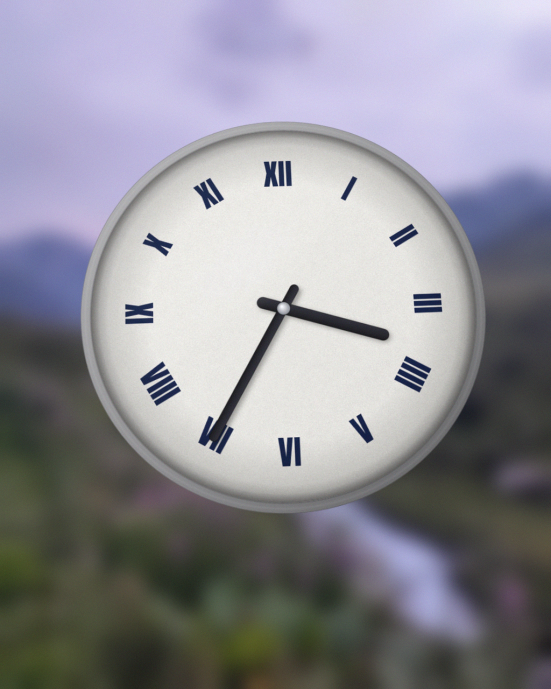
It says 3.35
